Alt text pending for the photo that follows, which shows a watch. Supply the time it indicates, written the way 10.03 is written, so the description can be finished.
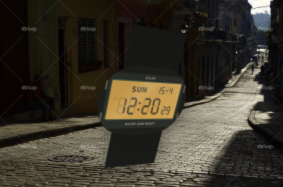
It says 12.20
